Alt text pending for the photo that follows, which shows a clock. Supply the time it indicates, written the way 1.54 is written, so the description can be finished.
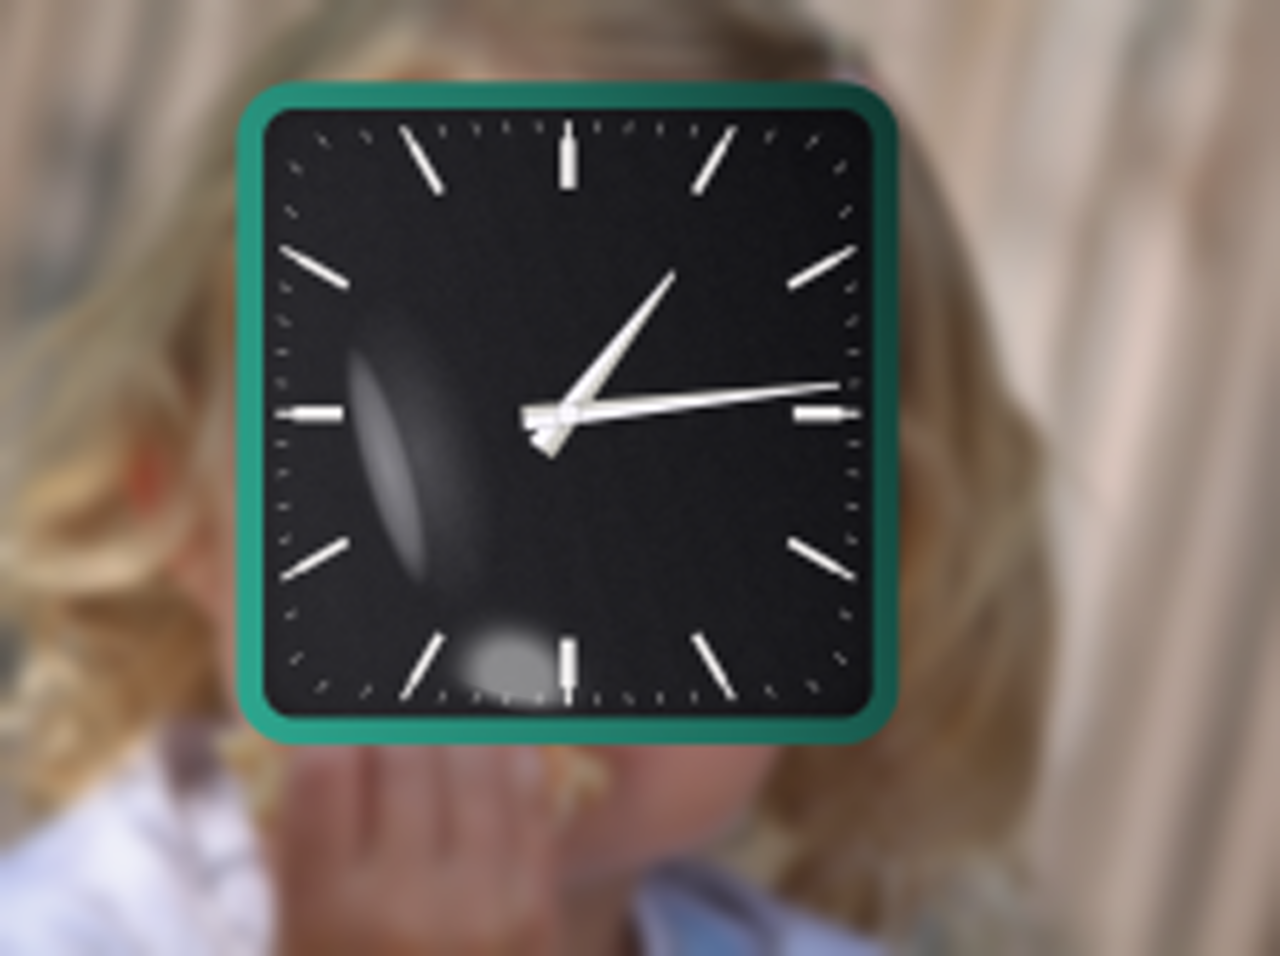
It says 1.14
